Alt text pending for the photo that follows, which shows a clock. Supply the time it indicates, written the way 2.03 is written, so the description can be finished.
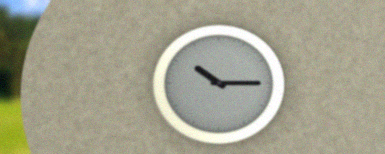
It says 10.15
